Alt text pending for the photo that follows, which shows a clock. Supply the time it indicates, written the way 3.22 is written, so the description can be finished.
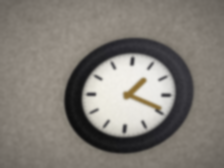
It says 1.19
